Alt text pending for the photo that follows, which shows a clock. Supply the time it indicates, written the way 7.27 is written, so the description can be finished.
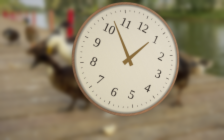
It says 12.52
